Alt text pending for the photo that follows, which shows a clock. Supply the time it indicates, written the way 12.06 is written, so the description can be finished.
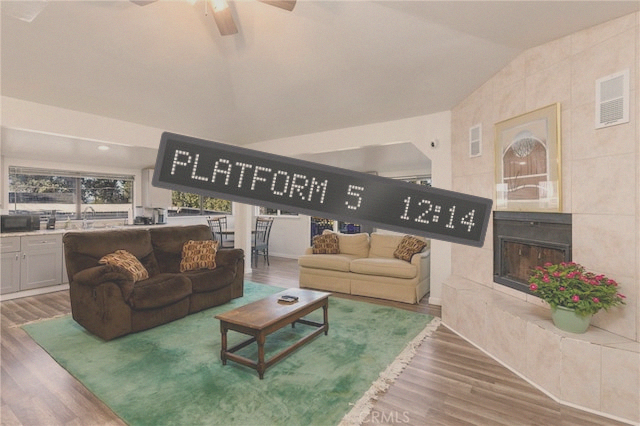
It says 12.14
